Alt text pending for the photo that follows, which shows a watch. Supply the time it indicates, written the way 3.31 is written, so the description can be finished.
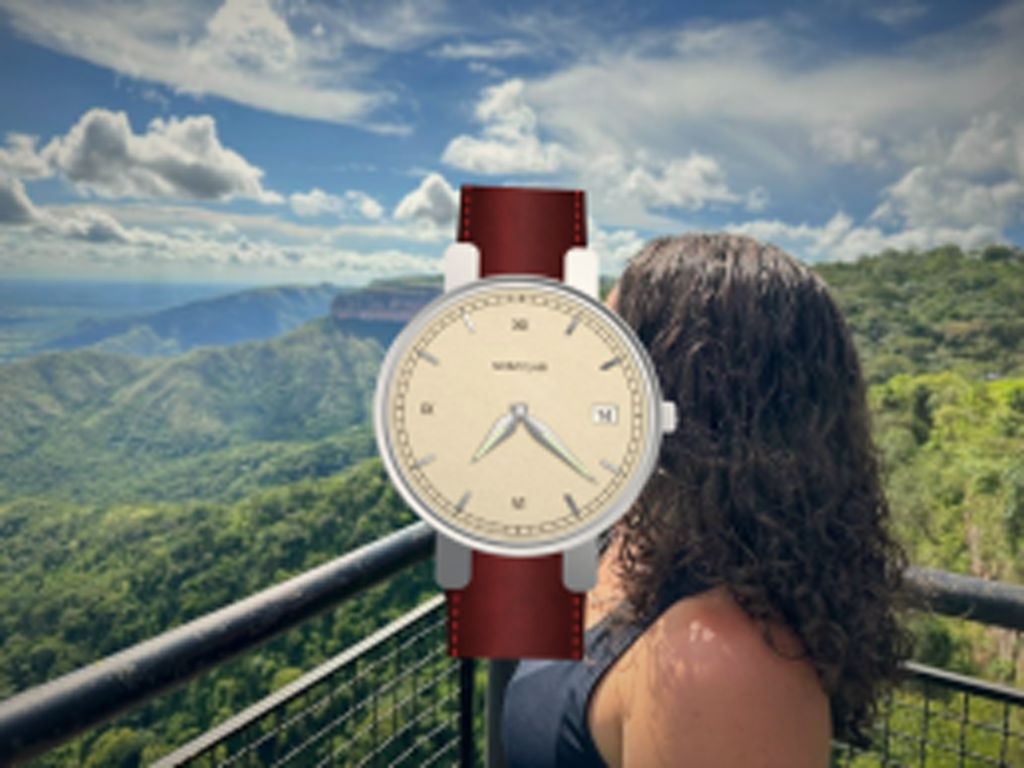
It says 7.22
